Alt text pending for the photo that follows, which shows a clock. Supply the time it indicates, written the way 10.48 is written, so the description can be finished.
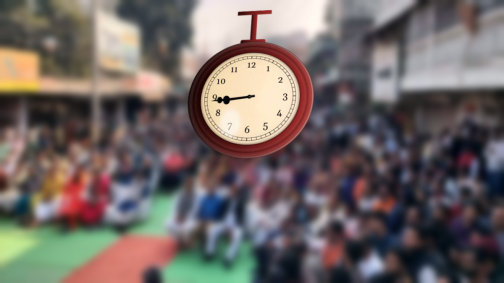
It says 8.44
